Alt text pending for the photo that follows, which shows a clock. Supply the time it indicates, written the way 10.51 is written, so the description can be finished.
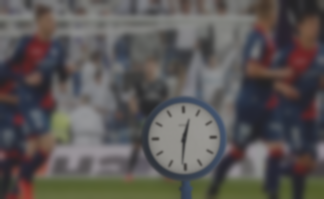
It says 12.31
